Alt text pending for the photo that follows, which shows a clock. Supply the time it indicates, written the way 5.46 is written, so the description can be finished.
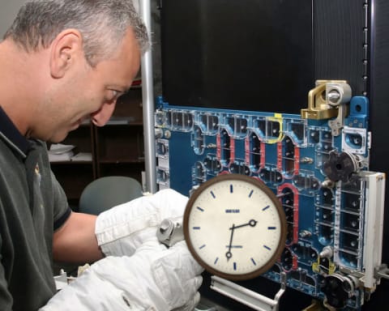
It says 2.32
